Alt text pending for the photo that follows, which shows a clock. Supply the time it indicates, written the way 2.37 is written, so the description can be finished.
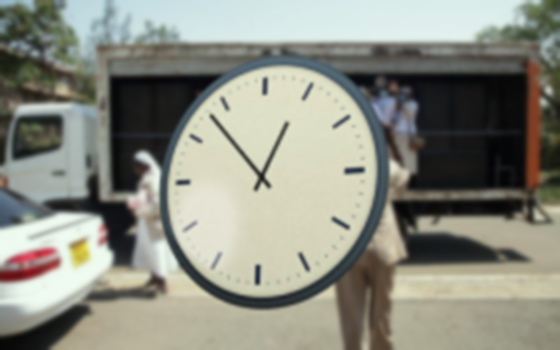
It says 12.53
